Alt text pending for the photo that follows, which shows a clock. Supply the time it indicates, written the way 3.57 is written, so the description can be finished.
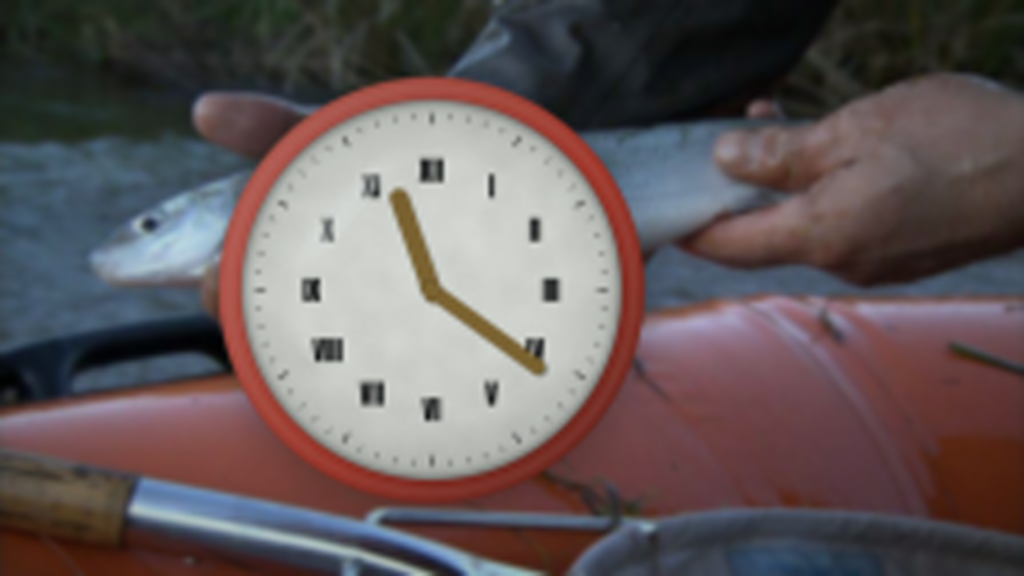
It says 11.21
